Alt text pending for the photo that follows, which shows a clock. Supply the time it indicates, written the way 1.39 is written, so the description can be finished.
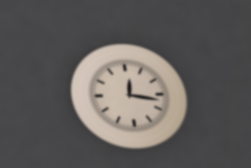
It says 12.17
